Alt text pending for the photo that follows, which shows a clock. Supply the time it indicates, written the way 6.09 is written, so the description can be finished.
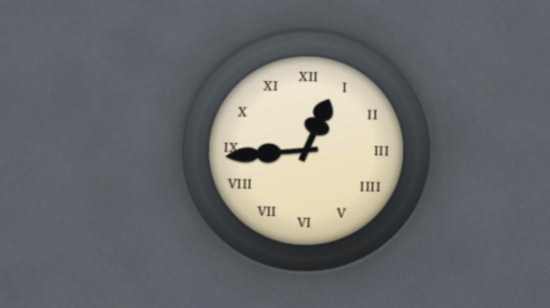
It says 12.44
